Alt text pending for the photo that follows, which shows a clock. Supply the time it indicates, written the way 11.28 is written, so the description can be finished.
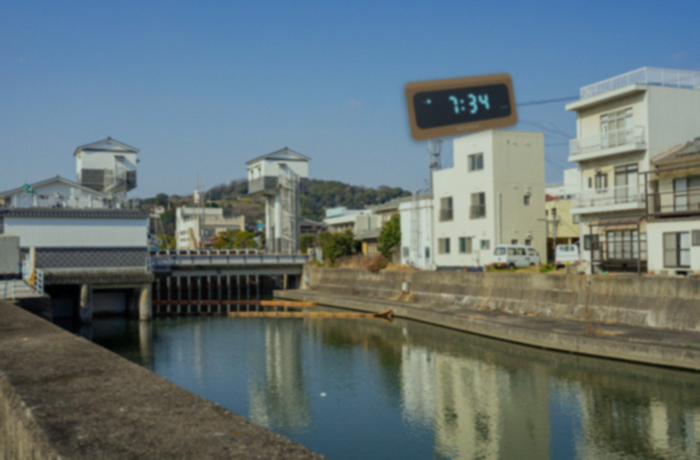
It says 7.34
